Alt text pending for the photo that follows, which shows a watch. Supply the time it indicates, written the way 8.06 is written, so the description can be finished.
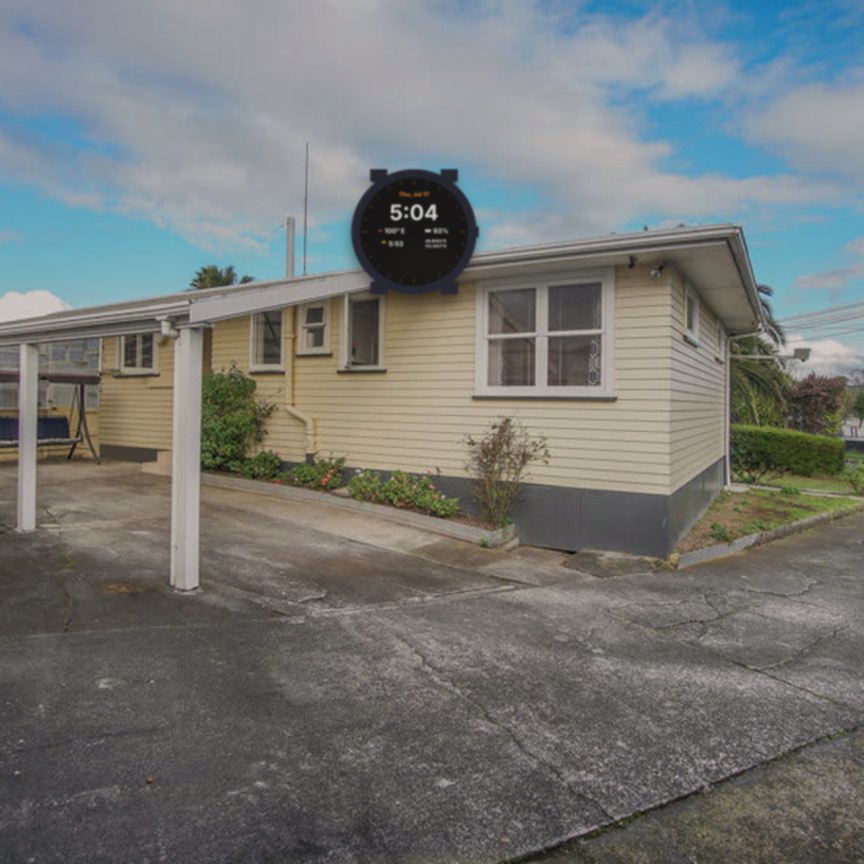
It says 5.04
